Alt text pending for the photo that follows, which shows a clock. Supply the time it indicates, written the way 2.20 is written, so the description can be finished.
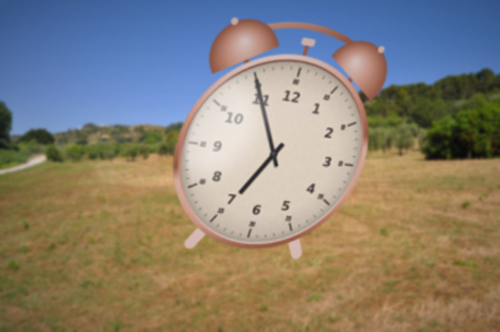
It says 6.55
